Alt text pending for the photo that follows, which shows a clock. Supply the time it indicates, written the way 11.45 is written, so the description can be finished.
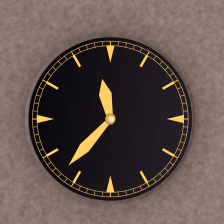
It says 11.37
